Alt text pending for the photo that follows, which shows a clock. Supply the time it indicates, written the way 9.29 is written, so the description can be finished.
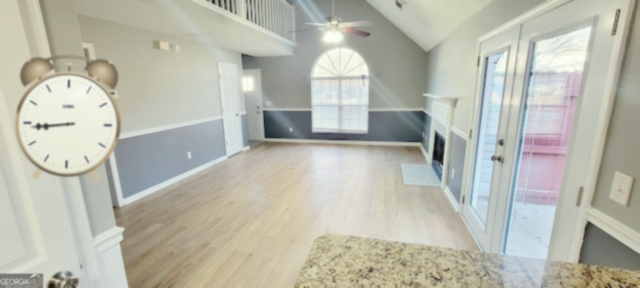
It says 8.44
